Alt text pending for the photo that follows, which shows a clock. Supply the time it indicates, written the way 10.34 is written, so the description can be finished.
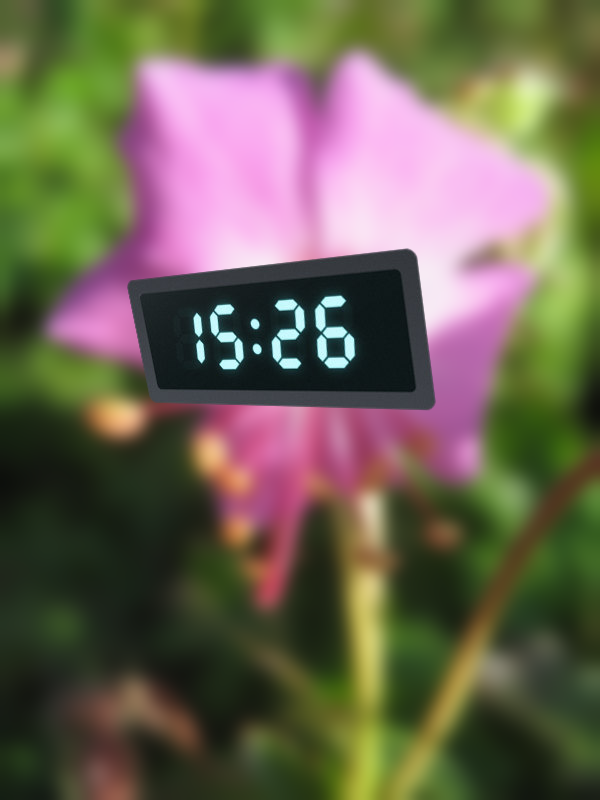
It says 15.26
